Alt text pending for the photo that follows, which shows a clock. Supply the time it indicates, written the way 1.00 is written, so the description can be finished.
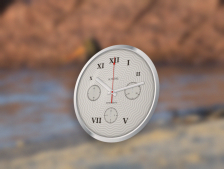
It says 10.13
